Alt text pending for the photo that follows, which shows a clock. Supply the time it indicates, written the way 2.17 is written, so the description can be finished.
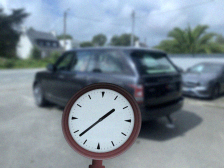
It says 1.38
